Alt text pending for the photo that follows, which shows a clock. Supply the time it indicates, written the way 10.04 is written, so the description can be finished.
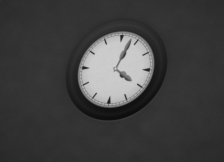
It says 4.03
